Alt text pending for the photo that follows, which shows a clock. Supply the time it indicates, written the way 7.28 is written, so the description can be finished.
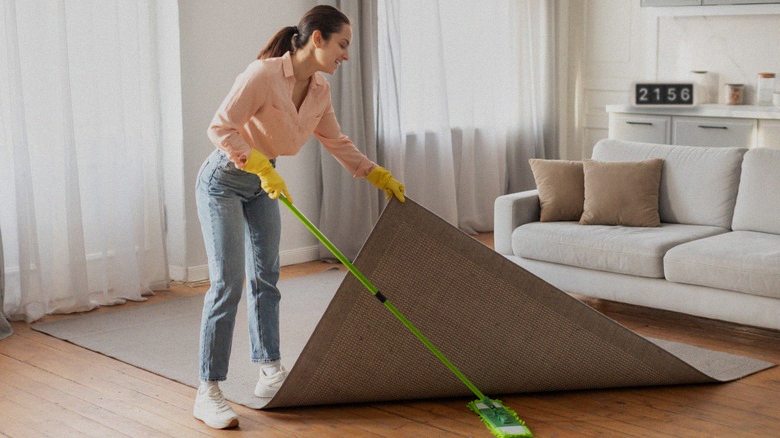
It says 21.56
